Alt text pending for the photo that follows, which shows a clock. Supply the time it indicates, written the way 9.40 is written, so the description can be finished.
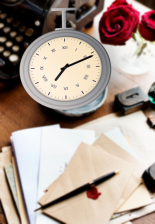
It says 7.11
